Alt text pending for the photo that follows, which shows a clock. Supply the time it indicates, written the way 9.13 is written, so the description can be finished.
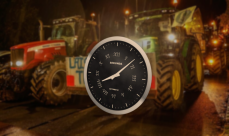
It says 8.08
